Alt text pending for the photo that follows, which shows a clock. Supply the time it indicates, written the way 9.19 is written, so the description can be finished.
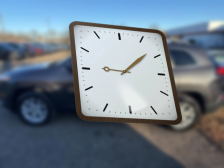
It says 9.08
